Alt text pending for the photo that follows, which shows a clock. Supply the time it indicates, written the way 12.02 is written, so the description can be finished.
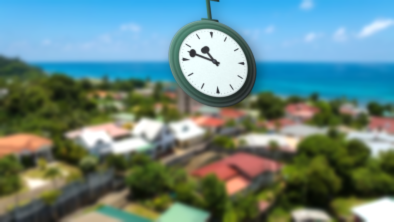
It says 10.48
